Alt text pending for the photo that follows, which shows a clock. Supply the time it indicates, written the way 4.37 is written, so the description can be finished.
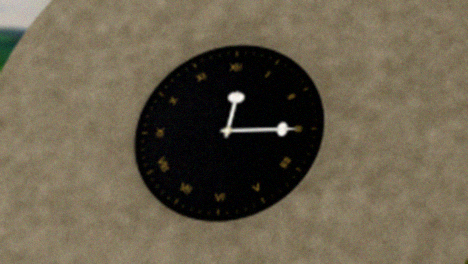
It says 12.15
